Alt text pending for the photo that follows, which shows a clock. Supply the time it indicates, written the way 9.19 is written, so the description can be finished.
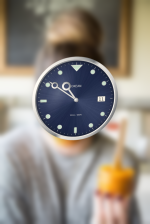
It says 10.51
